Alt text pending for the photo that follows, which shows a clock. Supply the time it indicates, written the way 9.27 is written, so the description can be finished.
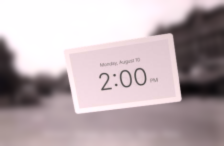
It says 2.00
